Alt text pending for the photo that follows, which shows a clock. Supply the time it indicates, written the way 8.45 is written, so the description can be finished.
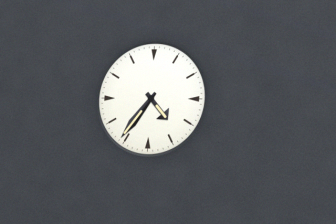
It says 4.36
